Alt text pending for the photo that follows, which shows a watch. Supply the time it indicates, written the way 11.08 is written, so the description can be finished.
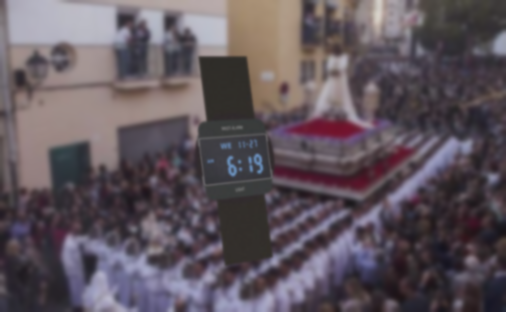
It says 6.19
